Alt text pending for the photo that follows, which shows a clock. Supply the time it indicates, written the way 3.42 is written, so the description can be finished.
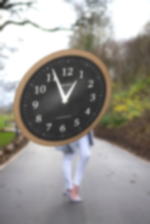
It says 12.56
